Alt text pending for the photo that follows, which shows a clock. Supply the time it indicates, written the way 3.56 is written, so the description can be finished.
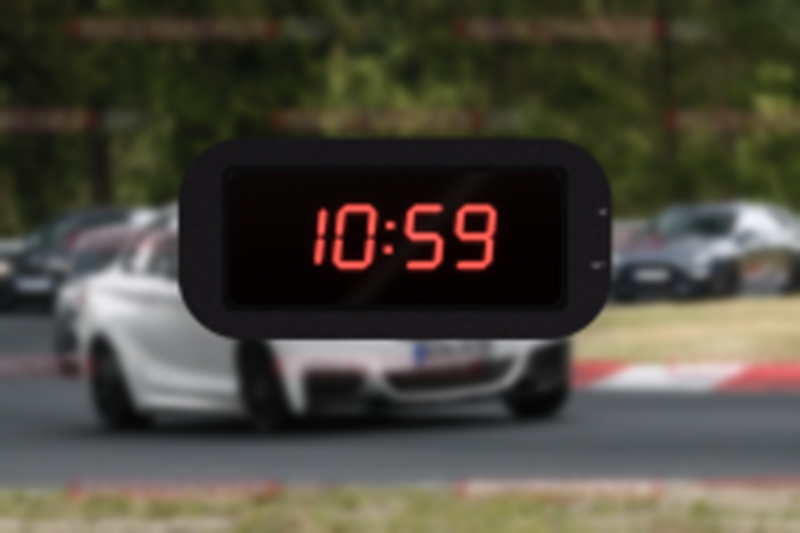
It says 10.59
